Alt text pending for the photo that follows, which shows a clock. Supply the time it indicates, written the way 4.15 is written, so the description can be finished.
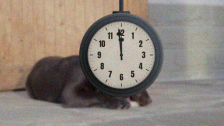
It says 11.59
